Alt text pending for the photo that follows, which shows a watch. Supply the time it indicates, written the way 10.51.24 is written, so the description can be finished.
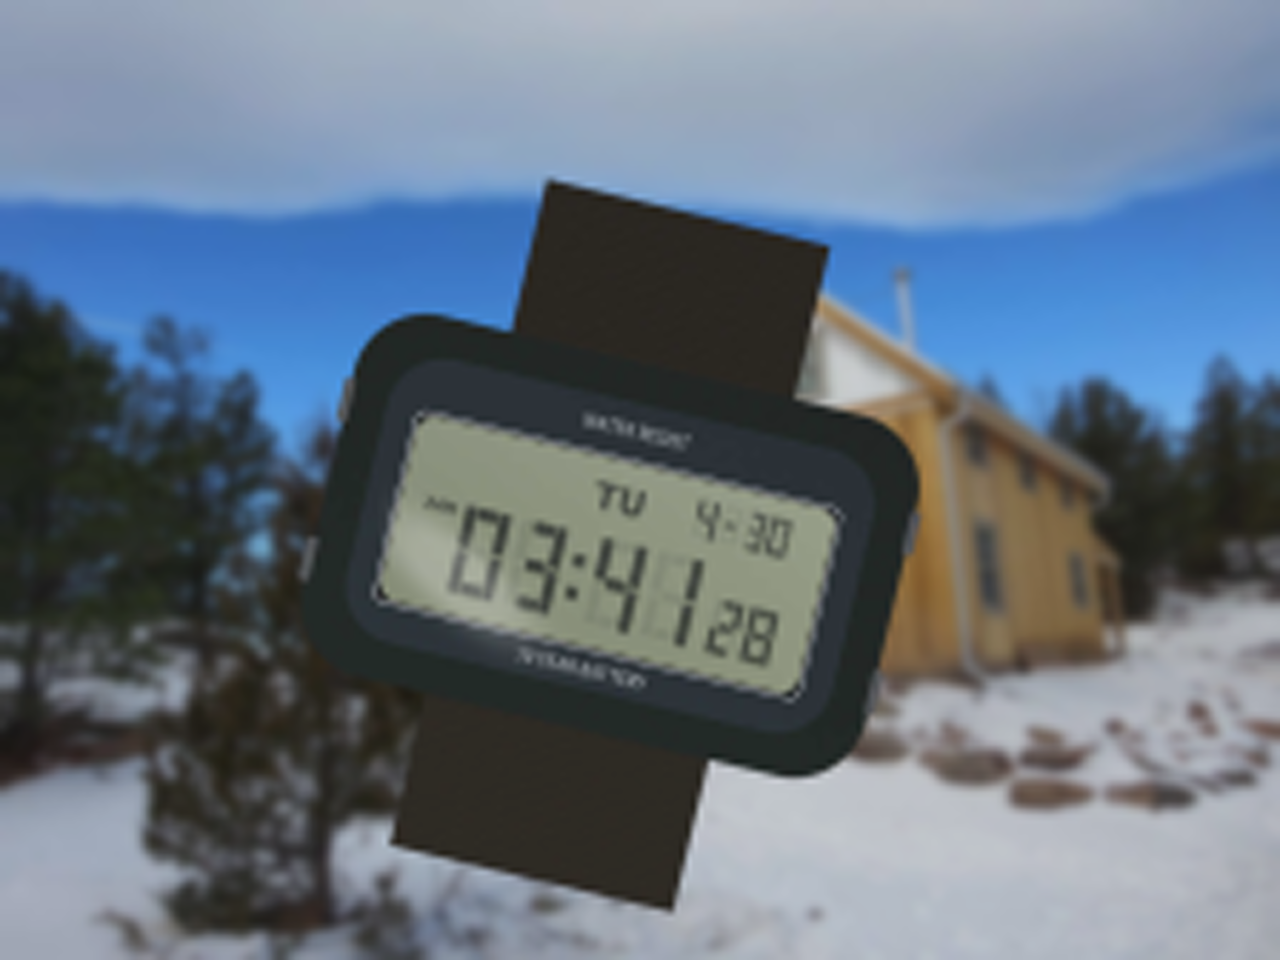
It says 3.41.28
